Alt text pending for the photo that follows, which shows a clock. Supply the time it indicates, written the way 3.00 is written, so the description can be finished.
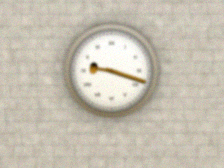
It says 9.18
